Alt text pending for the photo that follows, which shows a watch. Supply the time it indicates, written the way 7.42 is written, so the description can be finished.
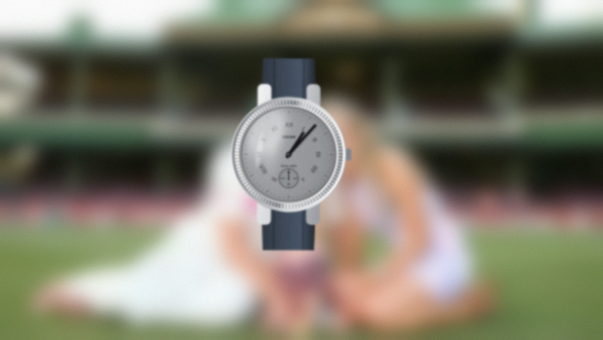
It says 1.07
